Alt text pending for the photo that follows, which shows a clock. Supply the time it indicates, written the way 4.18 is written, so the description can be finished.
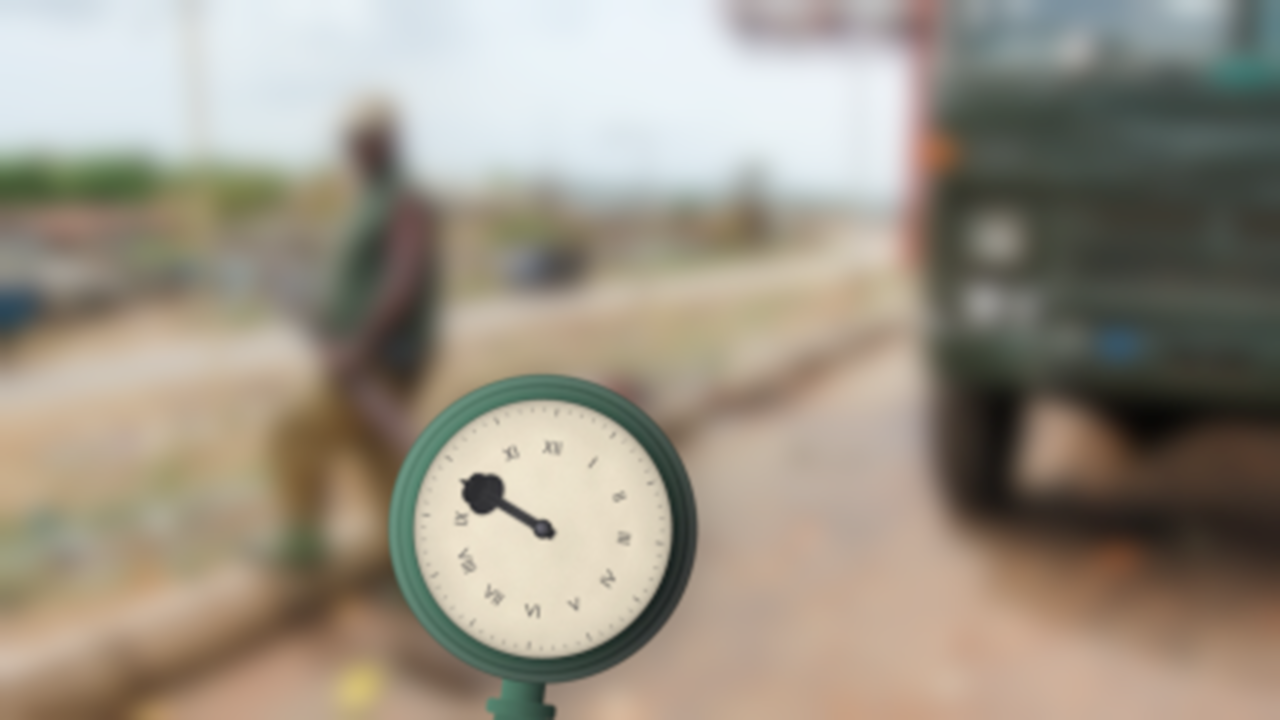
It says 9.49
